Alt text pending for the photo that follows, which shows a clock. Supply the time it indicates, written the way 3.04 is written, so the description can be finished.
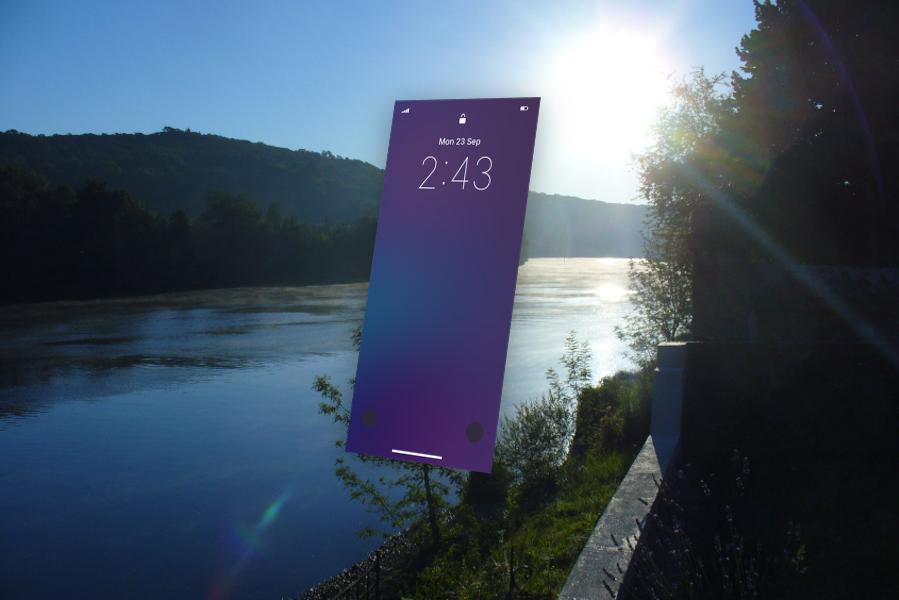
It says 2.43
